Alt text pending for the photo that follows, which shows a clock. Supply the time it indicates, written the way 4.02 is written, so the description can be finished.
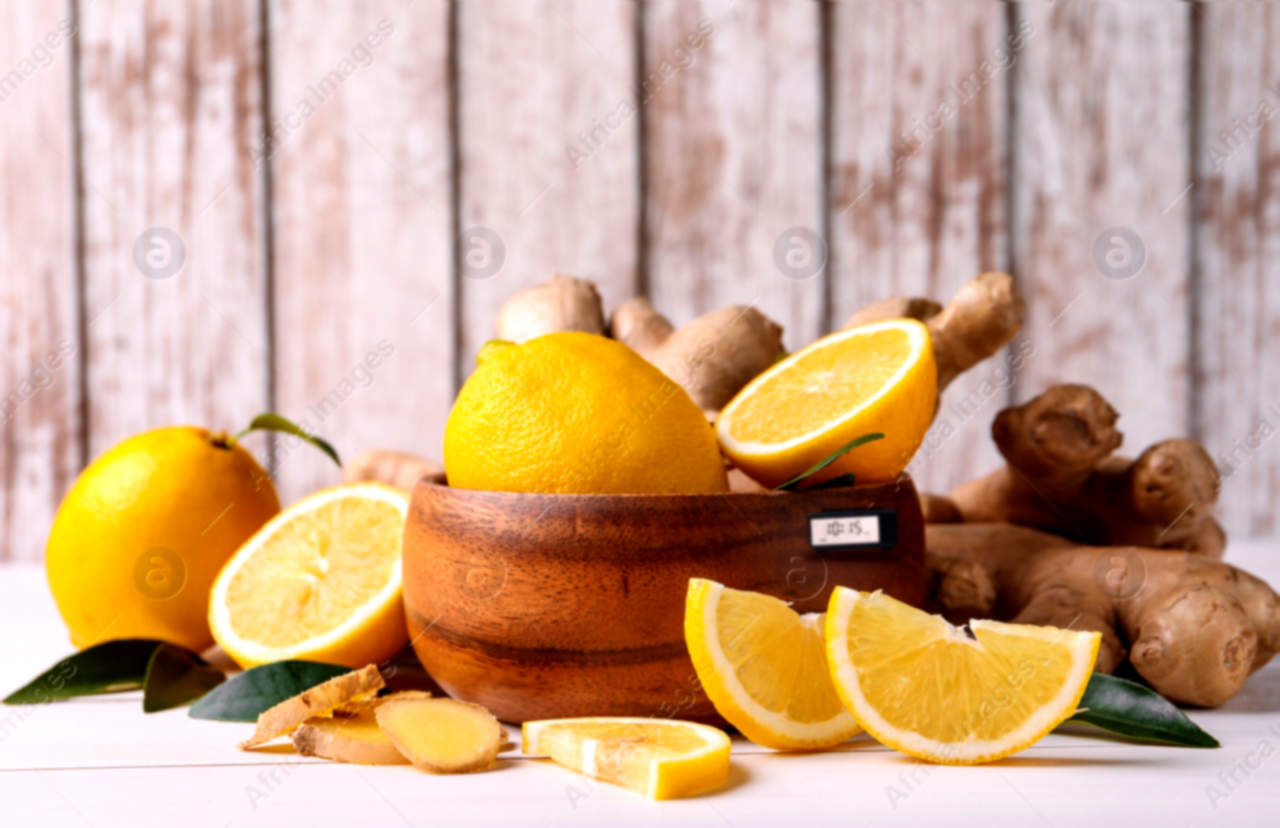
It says 10.15
